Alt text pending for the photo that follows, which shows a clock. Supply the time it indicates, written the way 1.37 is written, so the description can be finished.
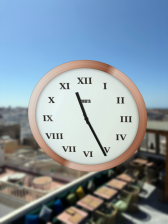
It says 11.26
